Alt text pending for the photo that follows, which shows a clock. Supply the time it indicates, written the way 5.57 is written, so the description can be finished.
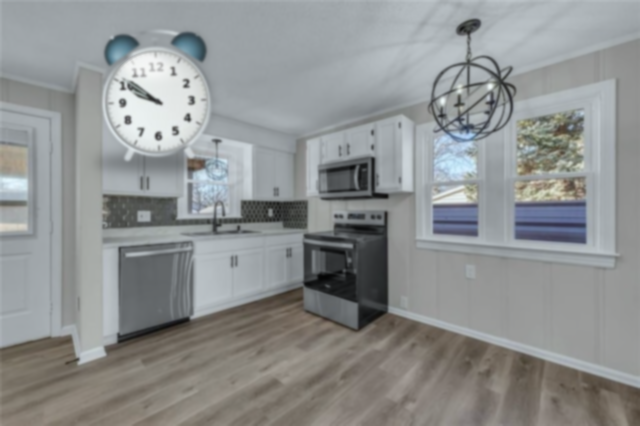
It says 9.51
